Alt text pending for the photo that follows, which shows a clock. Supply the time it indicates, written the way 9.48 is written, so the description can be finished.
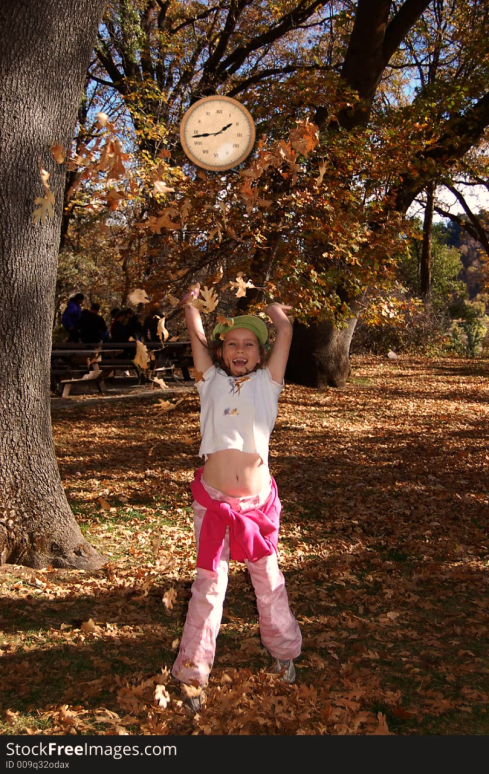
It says 1.43
